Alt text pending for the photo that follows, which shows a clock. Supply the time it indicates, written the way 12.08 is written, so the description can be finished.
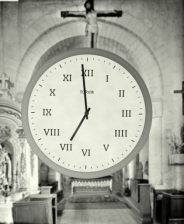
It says 6.59
